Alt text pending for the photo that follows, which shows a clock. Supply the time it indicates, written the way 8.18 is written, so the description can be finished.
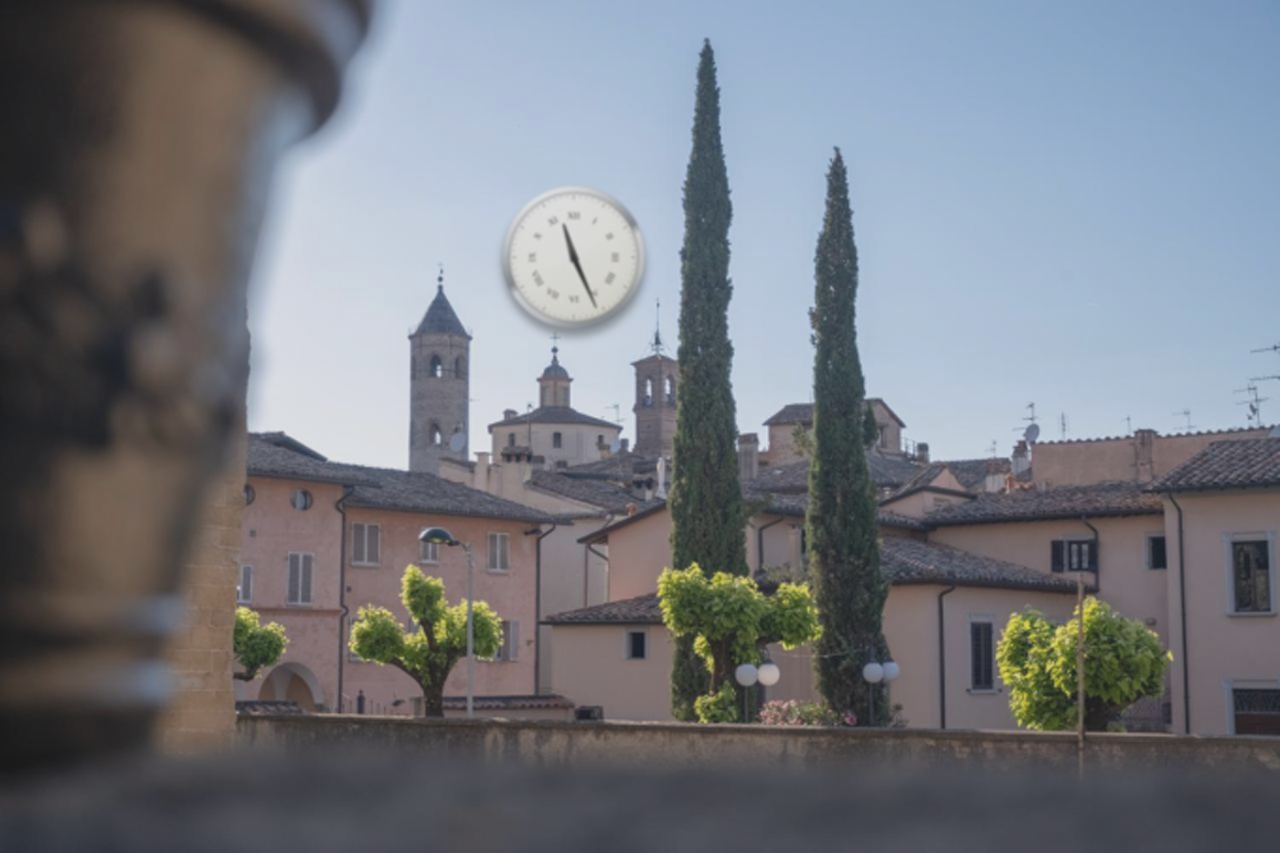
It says 11.26
